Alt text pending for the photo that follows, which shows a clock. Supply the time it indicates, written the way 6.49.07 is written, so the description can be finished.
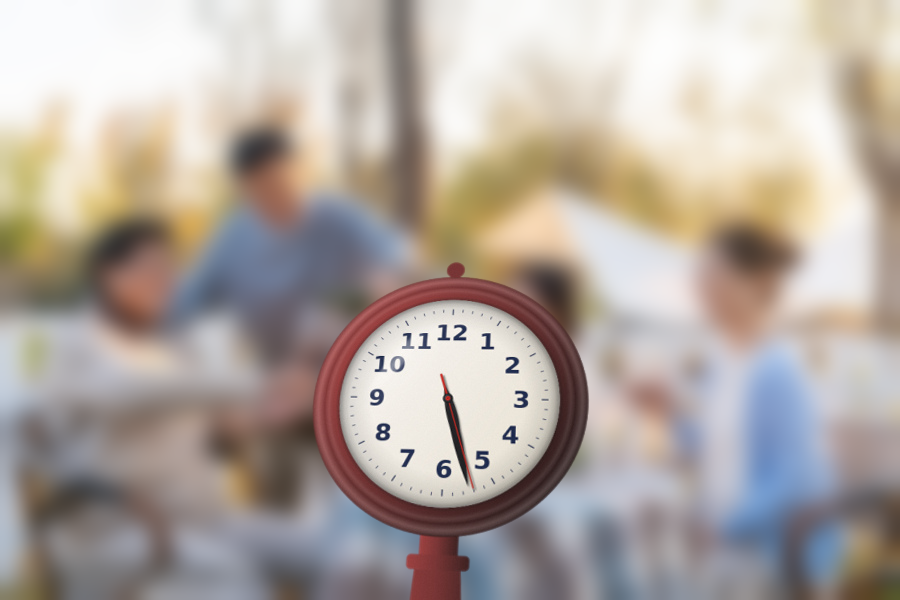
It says 5.27.27
